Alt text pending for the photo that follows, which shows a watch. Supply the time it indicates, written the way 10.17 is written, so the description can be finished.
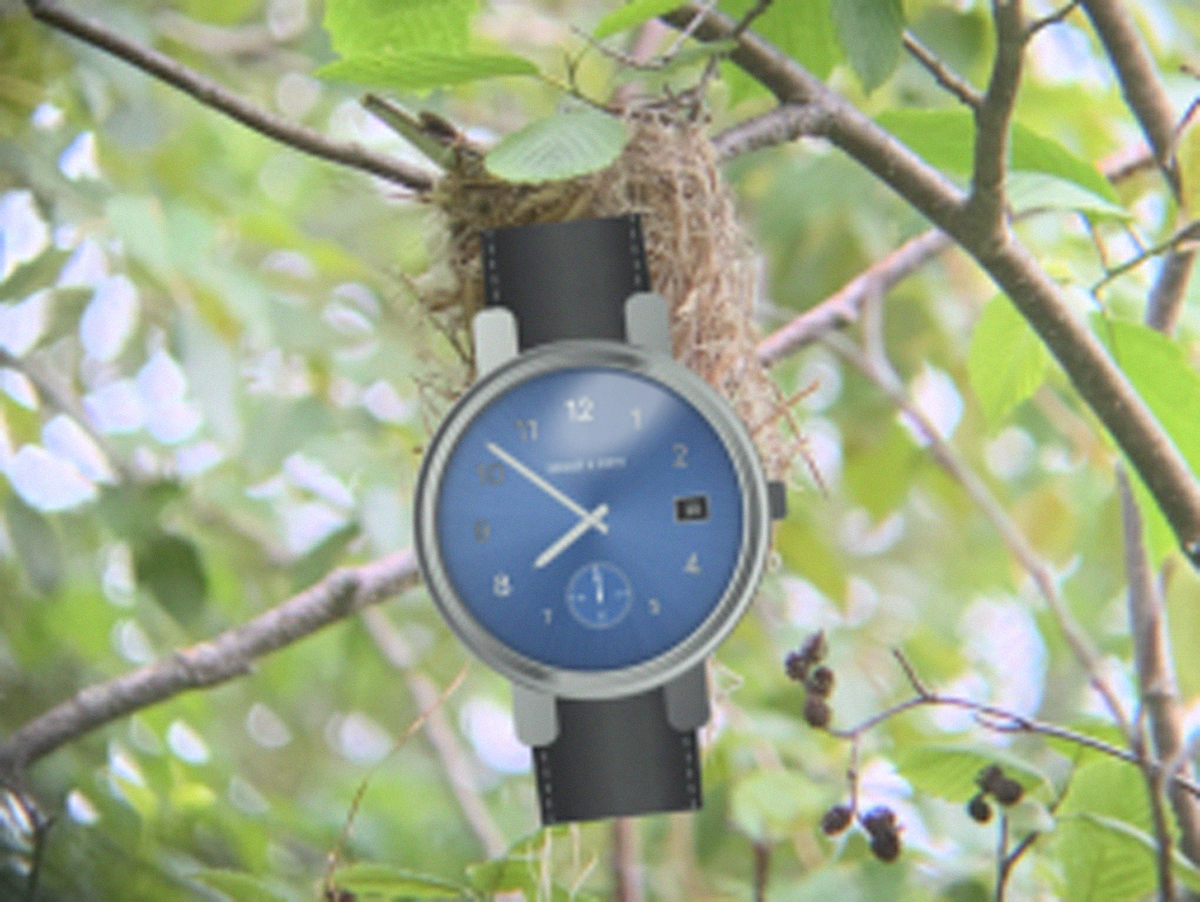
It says 7.52
